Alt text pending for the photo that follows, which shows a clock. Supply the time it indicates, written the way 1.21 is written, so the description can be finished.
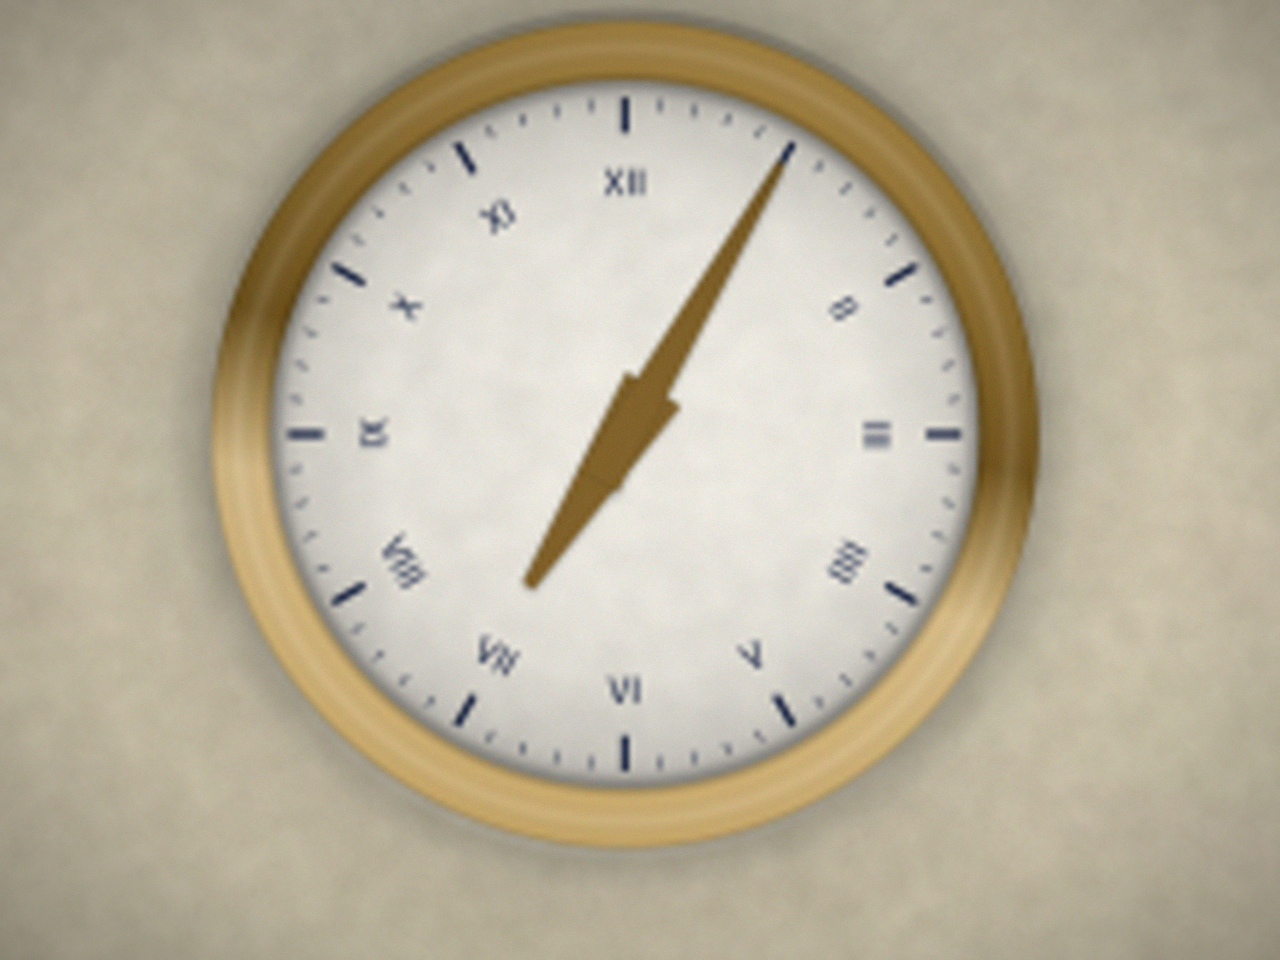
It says 7.05
